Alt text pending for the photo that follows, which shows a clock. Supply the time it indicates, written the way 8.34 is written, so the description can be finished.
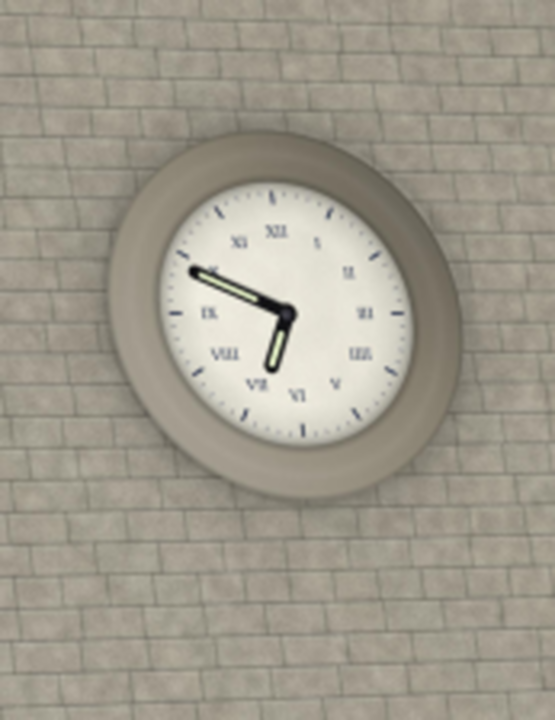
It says 6.49
